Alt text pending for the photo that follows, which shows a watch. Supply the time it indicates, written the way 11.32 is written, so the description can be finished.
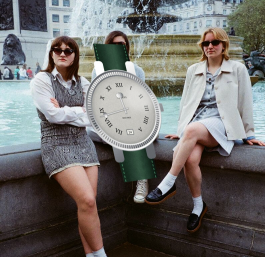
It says 11.43
